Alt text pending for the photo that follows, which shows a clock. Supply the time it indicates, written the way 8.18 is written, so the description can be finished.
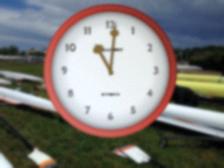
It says 11.01
